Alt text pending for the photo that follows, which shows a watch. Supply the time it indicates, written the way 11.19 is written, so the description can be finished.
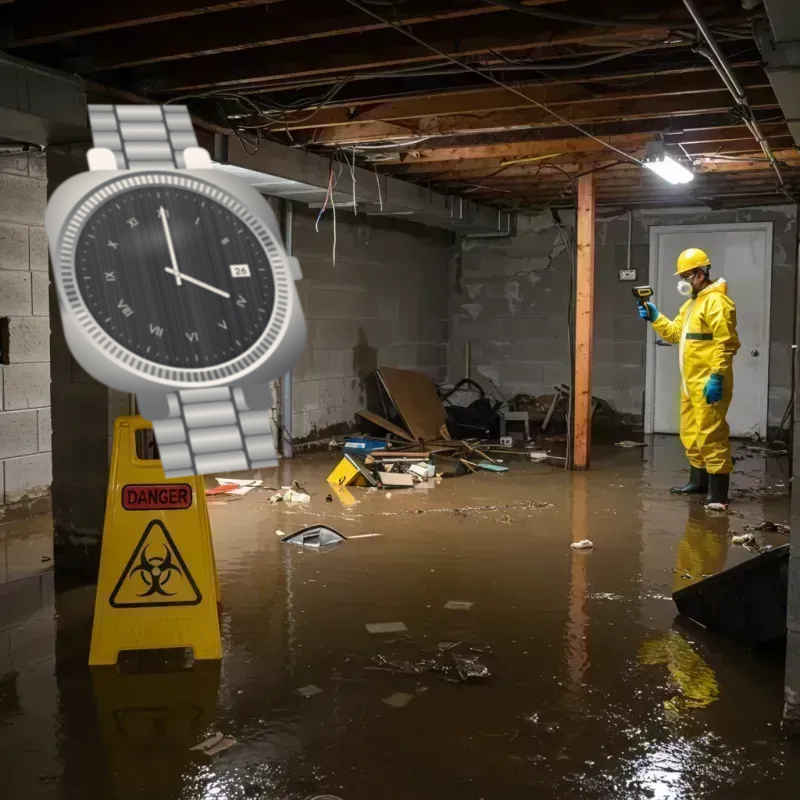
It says 4.00
